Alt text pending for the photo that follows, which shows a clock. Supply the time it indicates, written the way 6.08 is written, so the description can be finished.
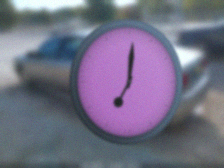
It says 7.01
